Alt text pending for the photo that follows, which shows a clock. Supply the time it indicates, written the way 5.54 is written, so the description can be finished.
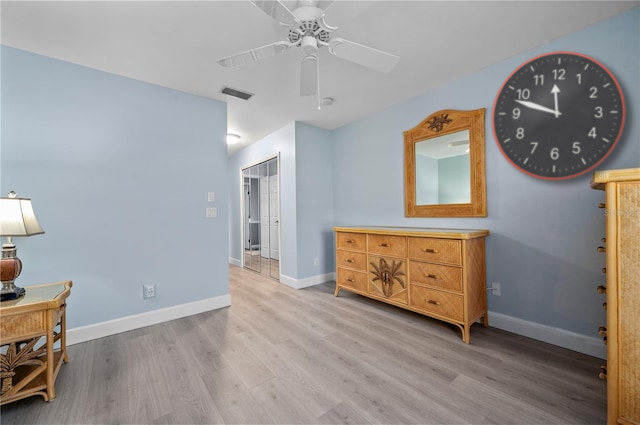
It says 11.48
